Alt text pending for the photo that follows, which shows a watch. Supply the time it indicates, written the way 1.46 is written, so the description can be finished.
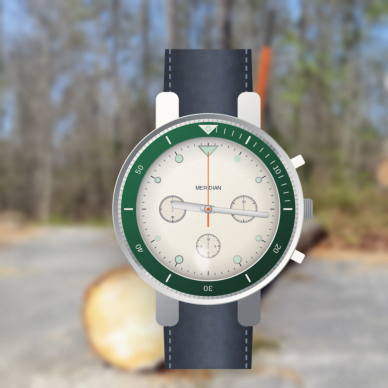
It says 9.16
